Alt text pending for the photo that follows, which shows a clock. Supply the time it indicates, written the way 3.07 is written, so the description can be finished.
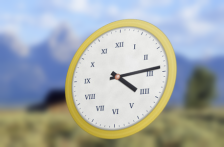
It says 4.14
